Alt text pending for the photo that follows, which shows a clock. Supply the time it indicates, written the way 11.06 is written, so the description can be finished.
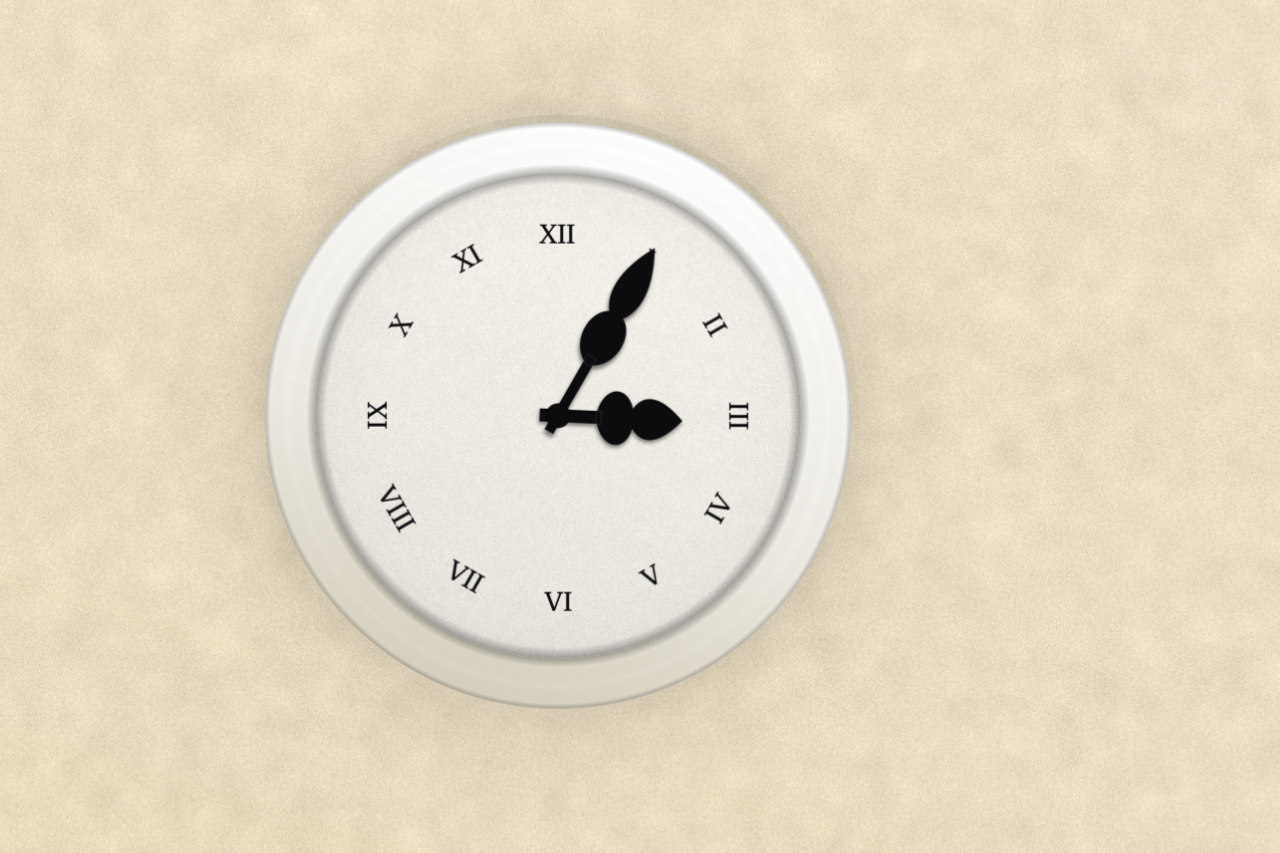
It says 3.05
